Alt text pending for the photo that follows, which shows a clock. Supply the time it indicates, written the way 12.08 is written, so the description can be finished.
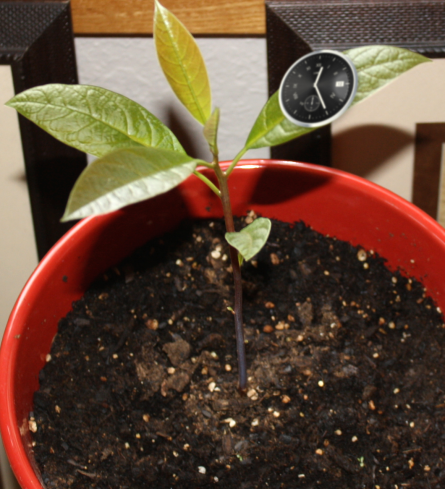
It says 12.25
